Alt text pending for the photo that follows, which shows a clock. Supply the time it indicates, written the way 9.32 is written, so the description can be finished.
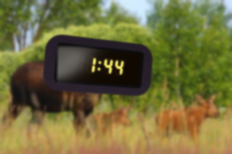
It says 1.44
